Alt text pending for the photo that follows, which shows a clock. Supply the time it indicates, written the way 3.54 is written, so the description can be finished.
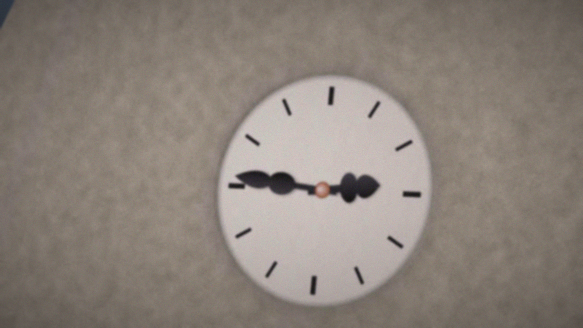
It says 2.46
